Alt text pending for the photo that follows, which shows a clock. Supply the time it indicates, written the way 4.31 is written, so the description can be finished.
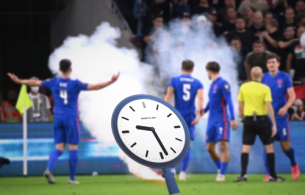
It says 9.28
